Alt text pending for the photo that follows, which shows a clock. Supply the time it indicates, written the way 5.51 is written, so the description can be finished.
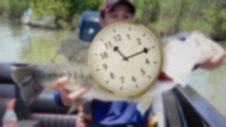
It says 11.15
